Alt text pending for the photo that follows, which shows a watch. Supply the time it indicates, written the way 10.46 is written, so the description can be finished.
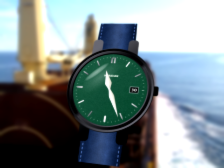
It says 11.26
